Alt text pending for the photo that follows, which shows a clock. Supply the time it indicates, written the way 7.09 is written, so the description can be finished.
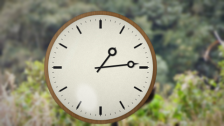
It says 1.14
